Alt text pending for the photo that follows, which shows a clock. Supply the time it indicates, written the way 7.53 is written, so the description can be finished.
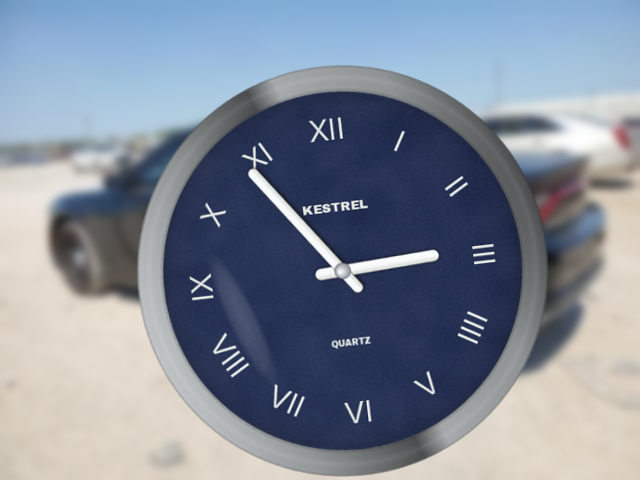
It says 2.54
